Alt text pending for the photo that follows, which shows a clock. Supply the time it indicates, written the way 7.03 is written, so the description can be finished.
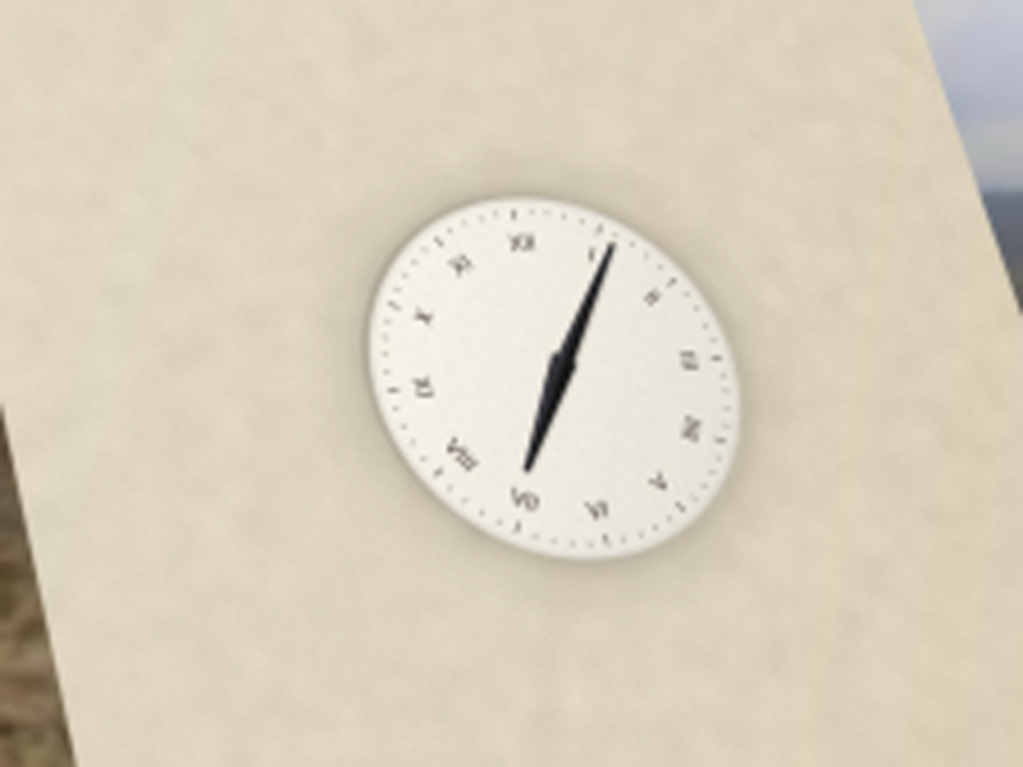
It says 7.06
